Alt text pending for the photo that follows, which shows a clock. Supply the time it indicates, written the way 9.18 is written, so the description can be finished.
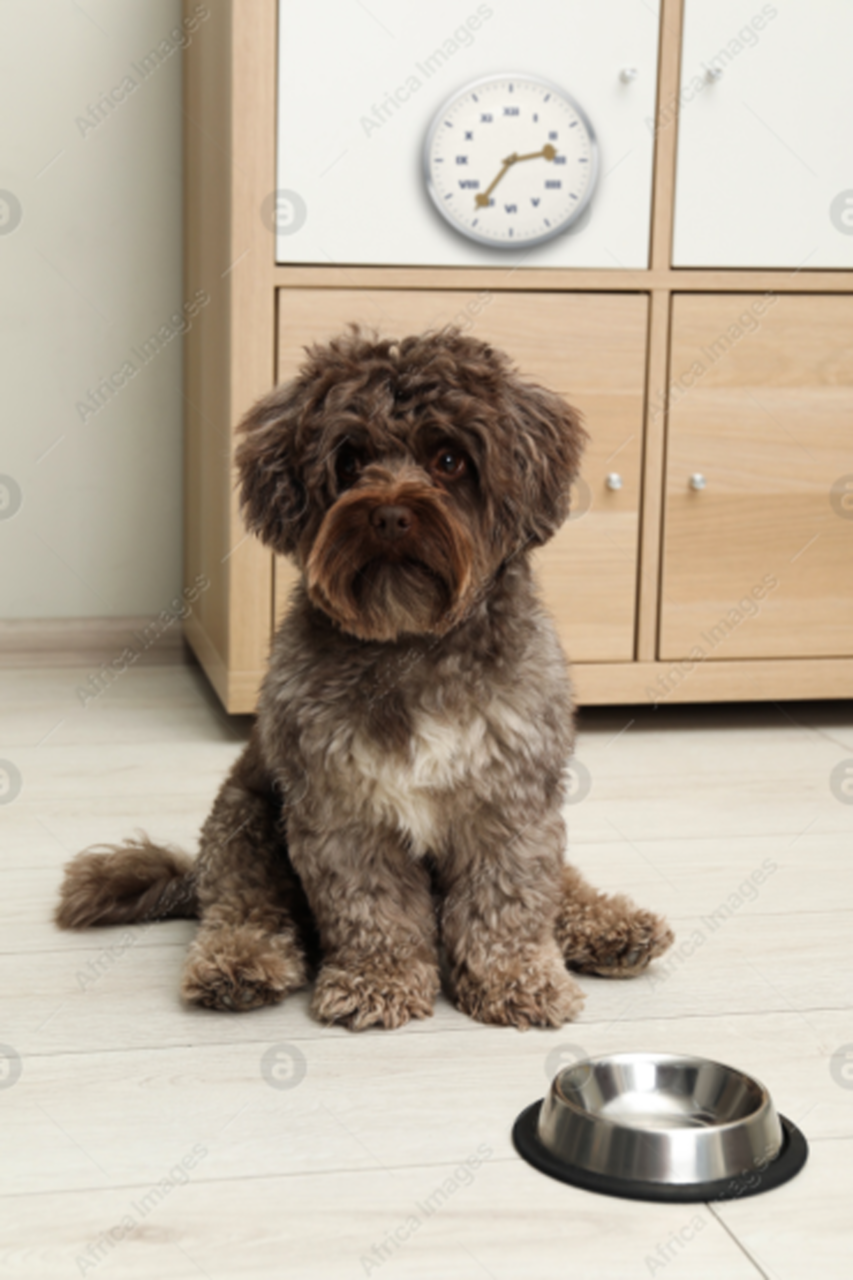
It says 2.36
